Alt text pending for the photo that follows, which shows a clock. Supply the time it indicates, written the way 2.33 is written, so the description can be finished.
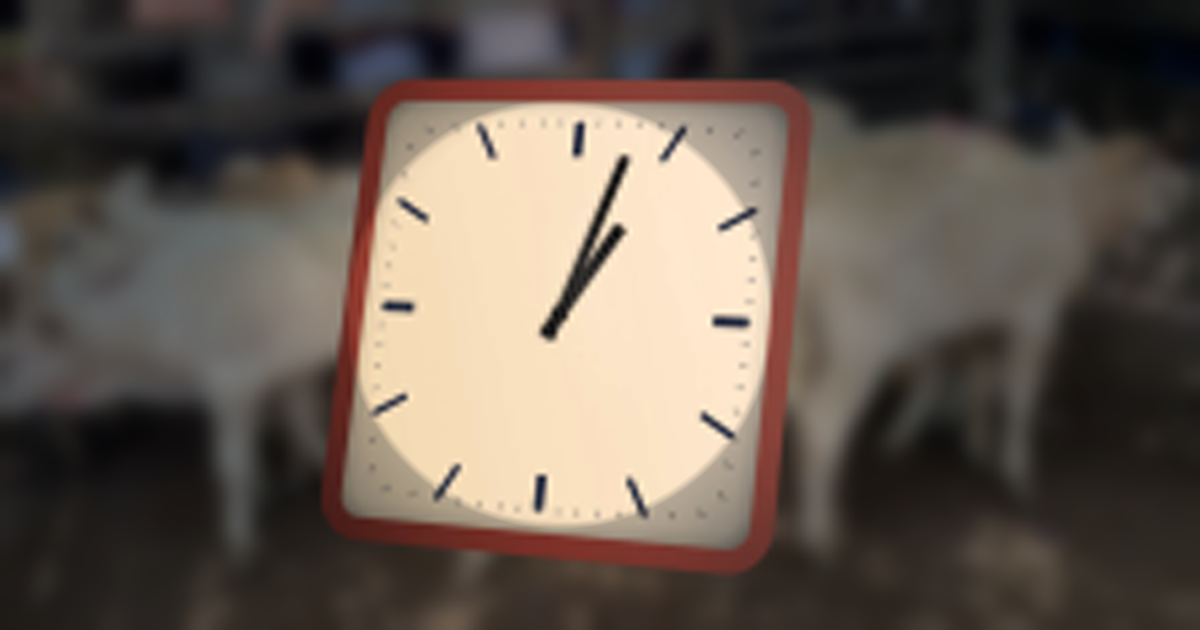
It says 1.03
